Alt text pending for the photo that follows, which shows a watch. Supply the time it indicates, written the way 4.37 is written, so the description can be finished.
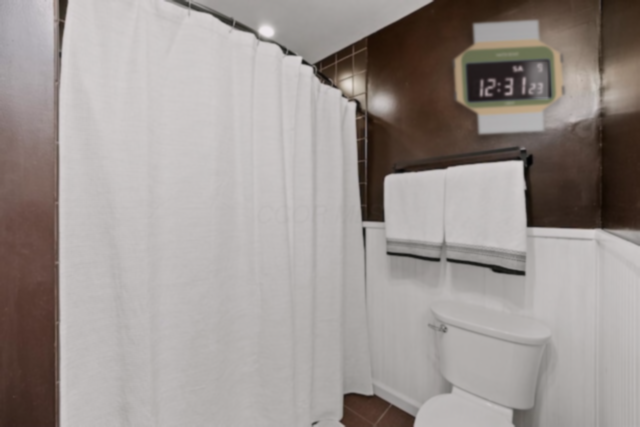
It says 12.31
